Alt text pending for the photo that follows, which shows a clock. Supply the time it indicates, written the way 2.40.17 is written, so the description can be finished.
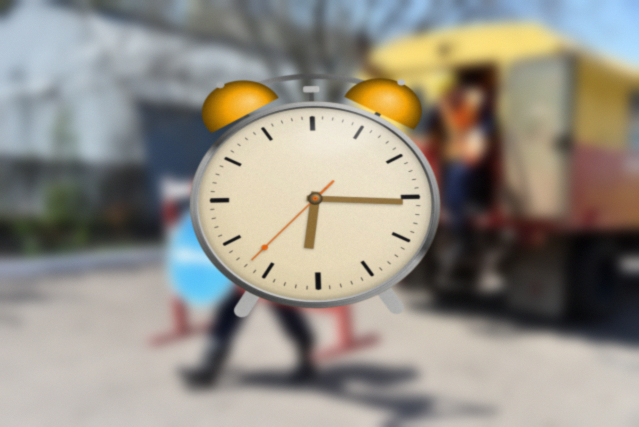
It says 6.15.37
